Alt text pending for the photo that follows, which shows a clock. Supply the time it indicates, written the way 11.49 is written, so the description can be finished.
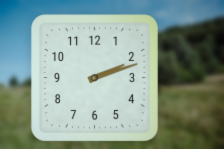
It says 2.12
